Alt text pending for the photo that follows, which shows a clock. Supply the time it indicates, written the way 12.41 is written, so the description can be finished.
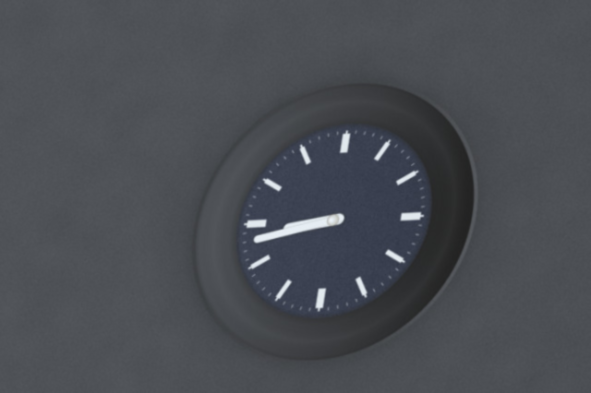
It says 8.43
